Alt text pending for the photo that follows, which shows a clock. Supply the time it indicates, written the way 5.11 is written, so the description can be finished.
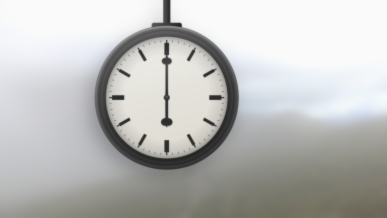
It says 6.00
